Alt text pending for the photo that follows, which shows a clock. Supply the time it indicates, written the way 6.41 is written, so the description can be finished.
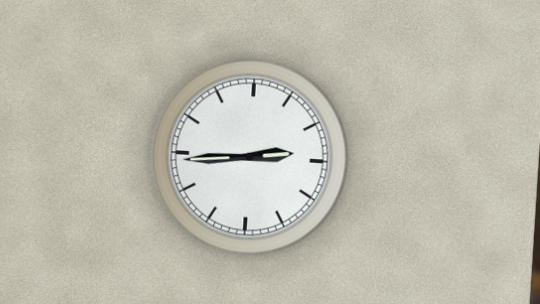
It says 2.44
